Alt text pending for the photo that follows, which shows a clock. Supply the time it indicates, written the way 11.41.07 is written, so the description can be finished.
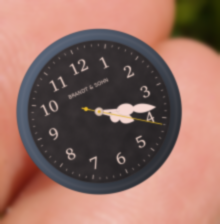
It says 4.18.21
